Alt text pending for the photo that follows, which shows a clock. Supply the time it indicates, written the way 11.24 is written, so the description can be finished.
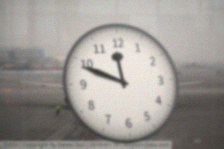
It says 11.49
